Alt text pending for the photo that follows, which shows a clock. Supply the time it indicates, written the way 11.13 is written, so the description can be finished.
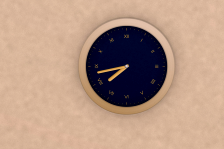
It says 7.43
